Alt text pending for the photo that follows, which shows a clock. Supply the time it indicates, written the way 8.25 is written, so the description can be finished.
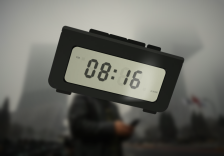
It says 8.16
